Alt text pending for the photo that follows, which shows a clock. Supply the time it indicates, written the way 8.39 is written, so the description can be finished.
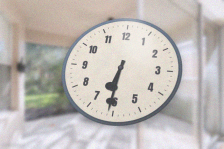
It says 6.31
